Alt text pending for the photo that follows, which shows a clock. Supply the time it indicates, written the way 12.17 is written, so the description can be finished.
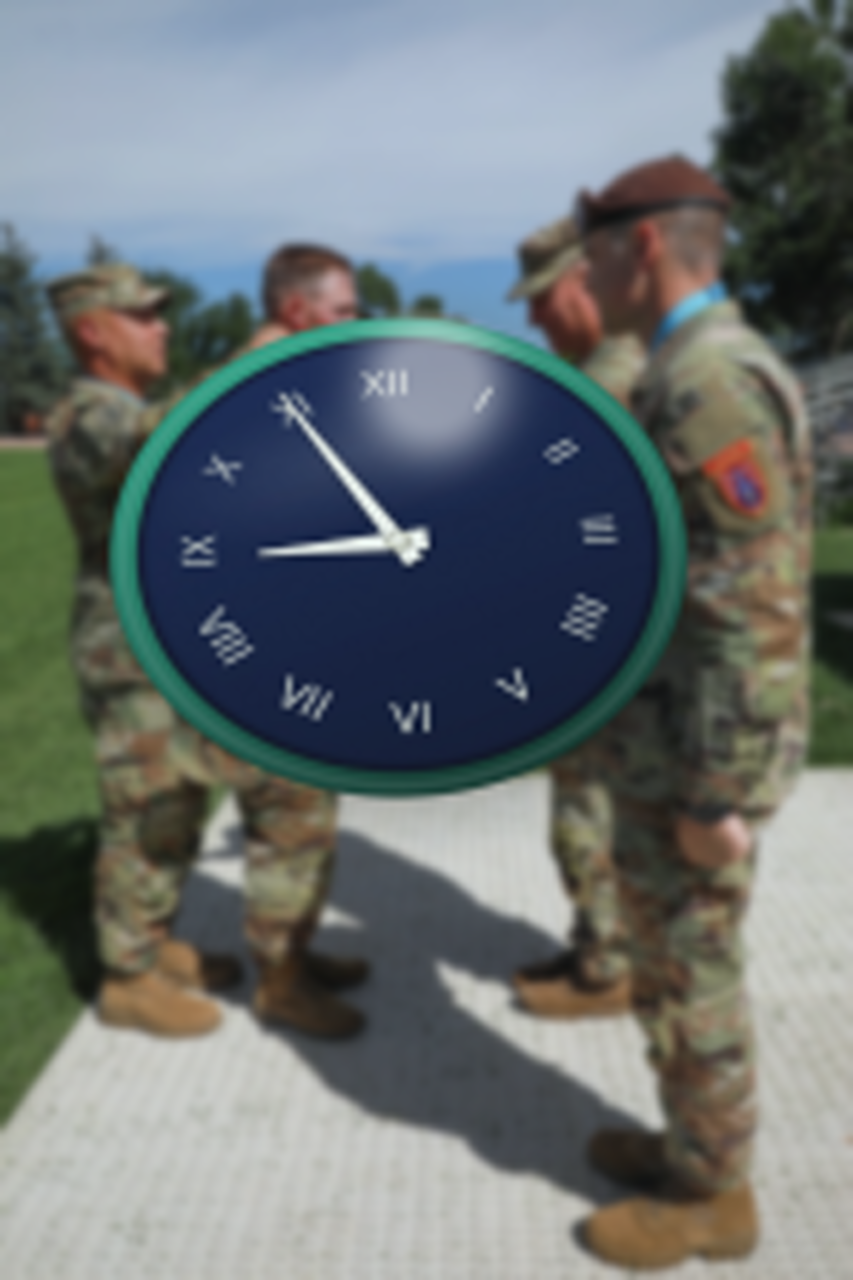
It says 8.55
